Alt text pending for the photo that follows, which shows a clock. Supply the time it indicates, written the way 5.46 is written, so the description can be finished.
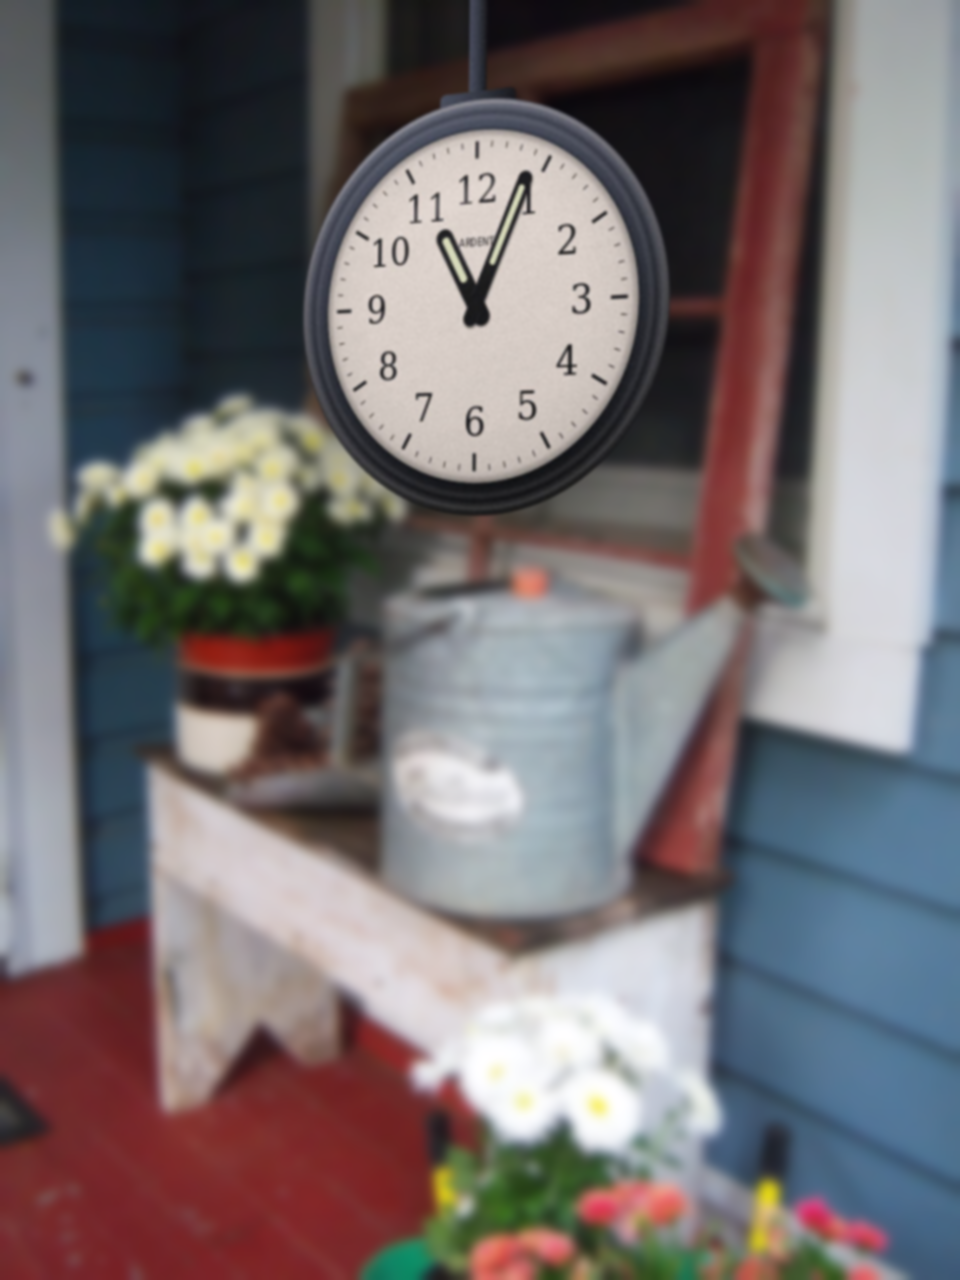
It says 11.04
